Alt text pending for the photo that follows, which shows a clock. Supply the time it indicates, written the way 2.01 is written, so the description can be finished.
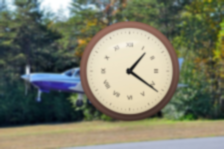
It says 1.21
